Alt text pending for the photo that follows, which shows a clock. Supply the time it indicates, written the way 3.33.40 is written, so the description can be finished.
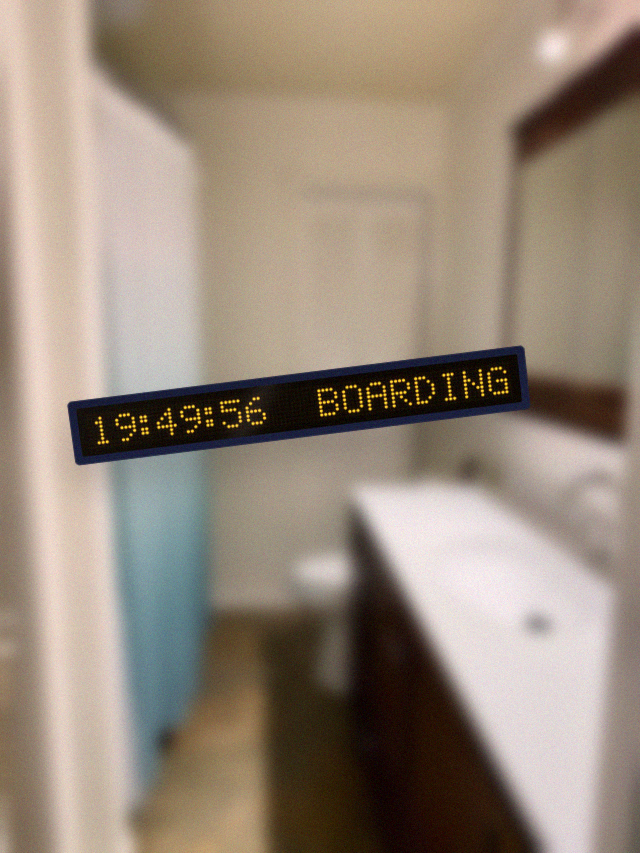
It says 19.49.56
